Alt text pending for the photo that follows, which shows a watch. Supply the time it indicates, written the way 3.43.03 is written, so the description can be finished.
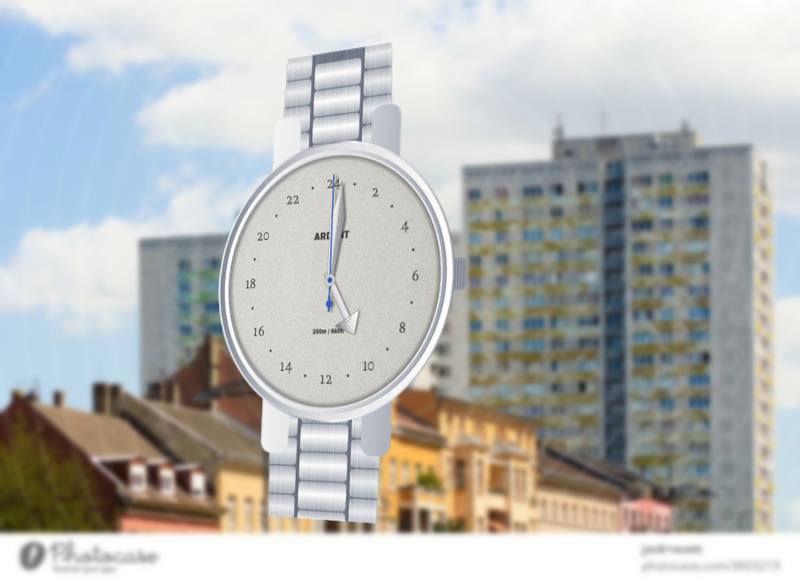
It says 10.01.00
